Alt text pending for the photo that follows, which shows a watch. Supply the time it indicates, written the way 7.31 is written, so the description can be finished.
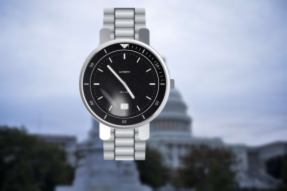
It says 4.53
